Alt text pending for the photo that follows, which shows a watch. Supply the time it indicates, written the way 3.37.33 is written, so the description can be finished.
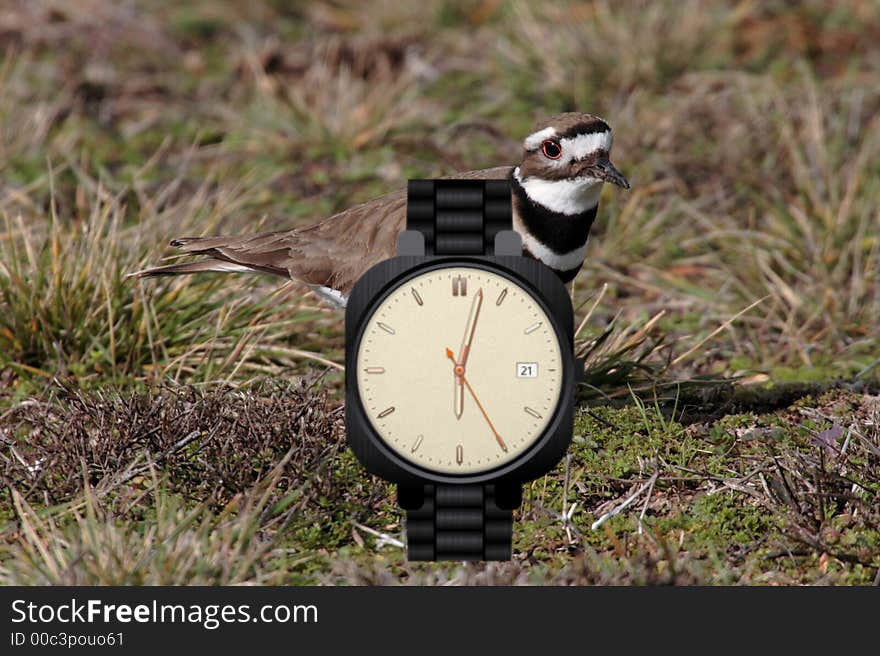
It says 6.02.25
